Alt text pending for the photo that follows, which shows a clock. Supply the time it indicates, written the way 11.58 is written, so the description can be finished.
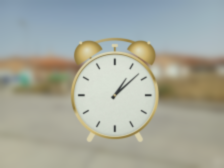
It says 1.08
